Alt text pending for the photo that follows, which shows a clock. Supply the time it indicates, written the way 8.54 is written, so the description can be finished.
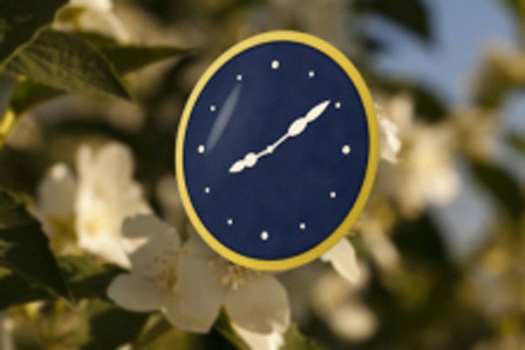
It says 8.09
